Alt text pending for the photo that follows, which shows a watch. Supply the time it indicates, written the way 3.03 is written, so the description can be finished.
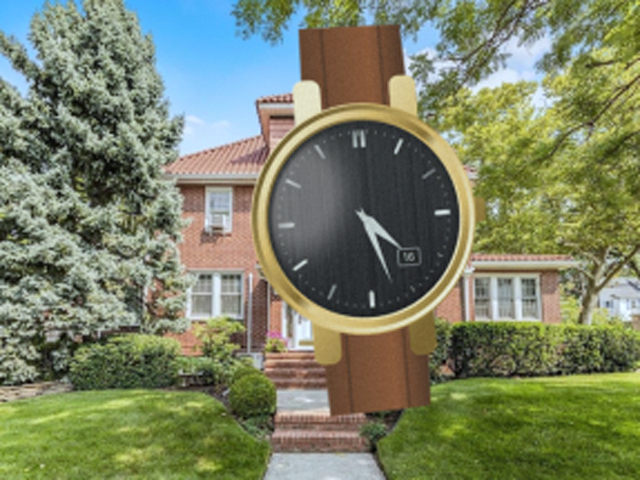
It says 4.27
